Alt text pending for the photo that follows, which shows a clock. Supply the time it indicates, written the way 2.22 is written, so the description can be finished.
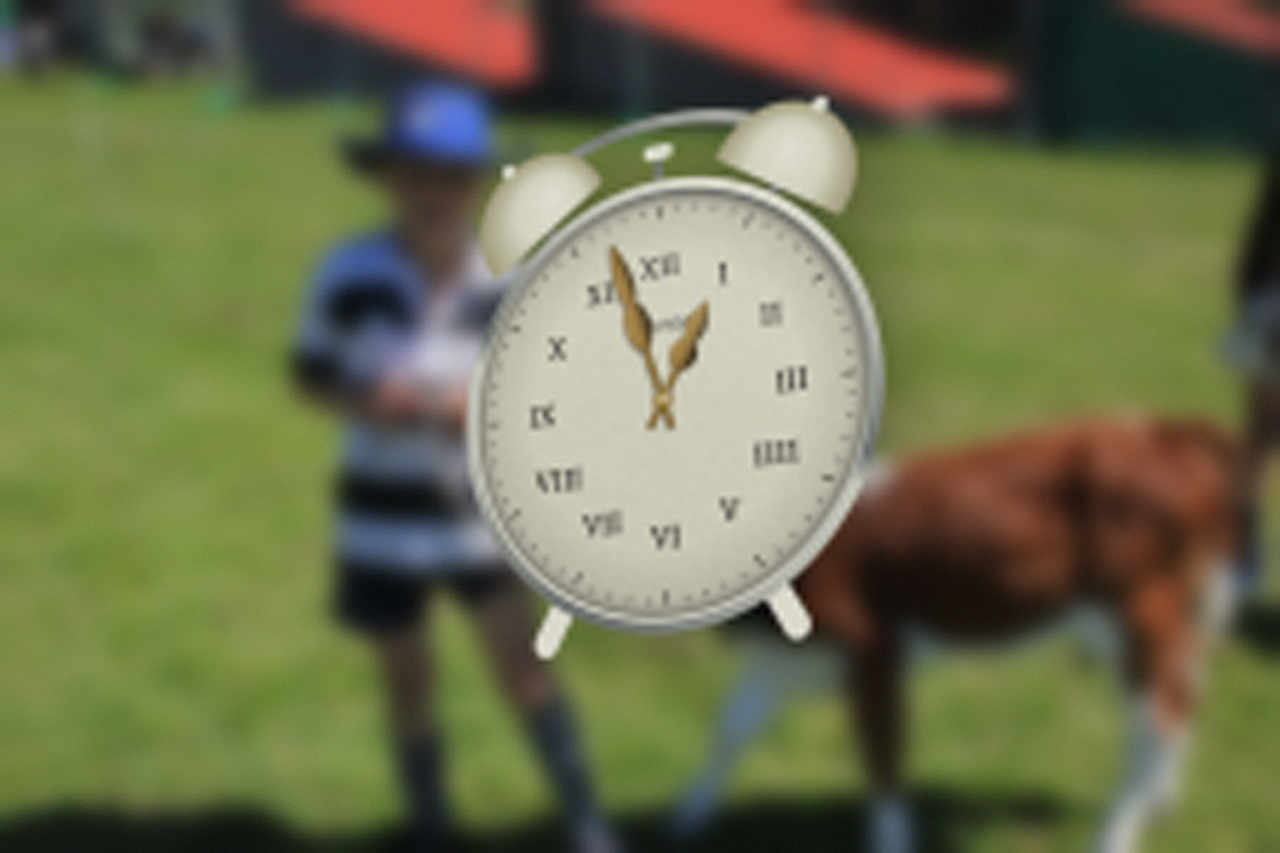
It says 12.57
